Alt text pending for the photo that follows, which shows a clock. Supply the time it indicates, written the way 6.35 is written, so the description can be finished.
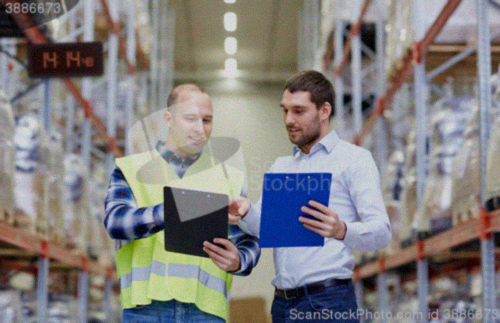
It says 14.14
